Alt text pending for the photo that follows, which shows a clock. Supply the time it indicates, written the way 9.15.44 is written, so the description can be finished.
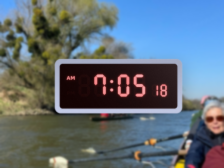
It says 7.05.18
